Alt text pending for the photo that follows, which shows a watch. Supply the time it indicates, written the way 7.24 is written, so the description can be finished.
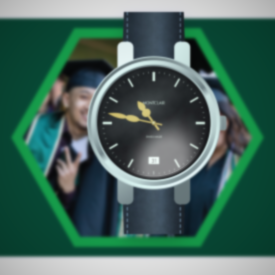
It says 10.47
